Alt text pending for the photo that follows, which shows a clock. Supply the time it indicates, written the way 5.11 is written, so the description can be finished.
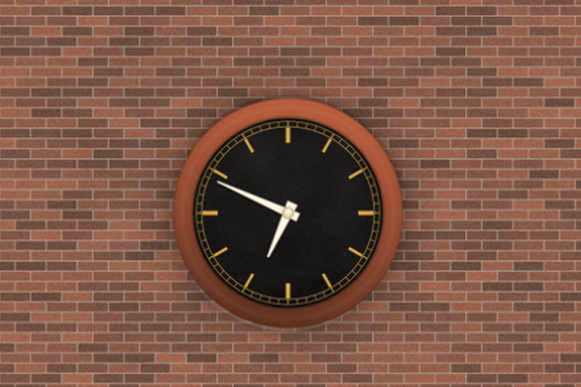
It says 6.49
